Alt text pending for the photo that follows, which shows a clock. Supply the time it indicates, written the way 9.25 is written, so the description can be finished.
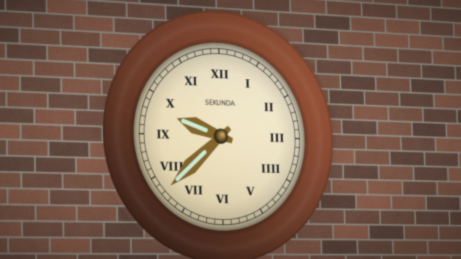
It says 9.38
